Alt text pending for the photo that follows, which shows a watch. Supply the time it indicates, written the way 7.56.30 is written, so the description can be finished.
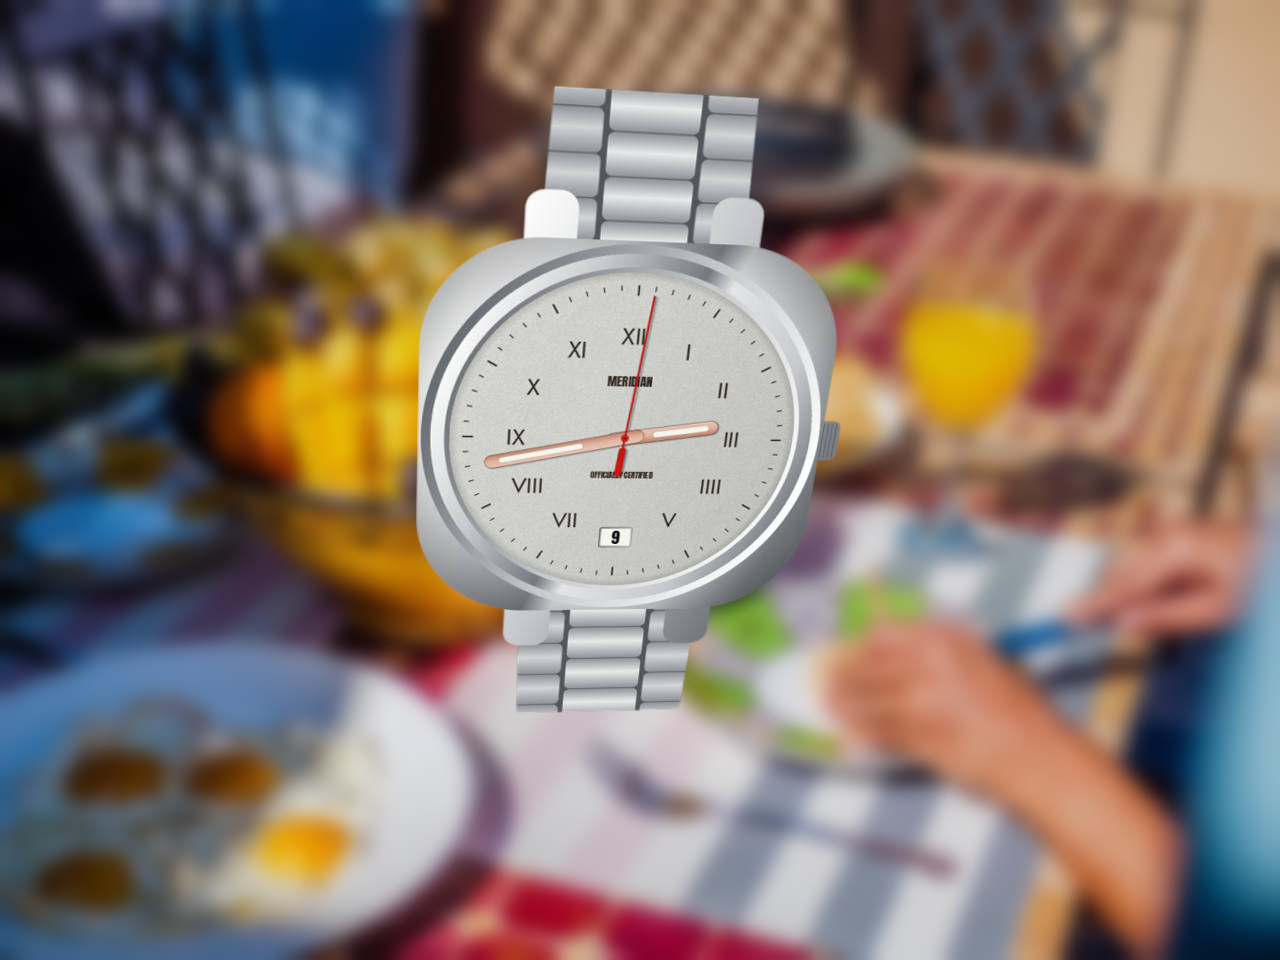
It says 2.43.01
